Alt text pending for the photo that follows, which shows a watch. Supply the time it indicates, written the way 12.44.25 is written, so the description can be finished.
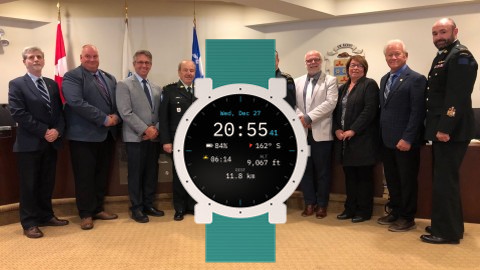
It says 20.55.41
